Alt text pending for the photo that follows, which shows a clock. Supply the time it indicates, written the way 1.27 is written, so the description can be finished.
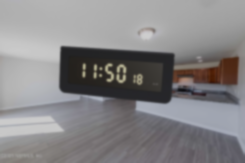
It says 11.50
